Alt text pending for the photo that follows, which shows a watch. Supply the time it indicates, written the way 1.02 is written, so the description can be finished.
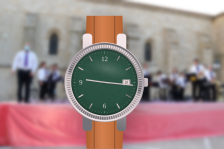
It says 9.16
